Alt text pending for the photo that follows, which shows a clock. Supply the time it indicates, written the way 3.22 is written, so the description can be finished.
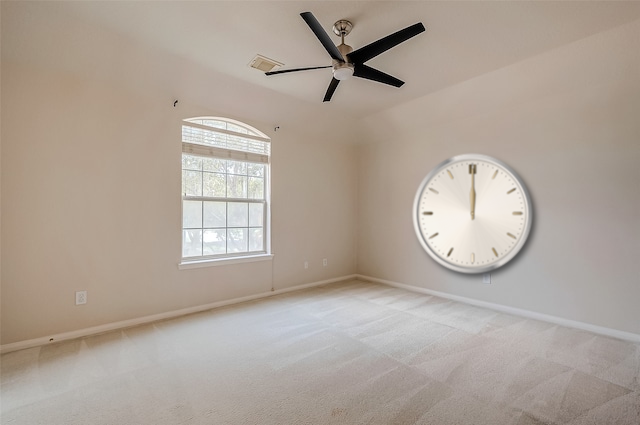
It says 12.00
